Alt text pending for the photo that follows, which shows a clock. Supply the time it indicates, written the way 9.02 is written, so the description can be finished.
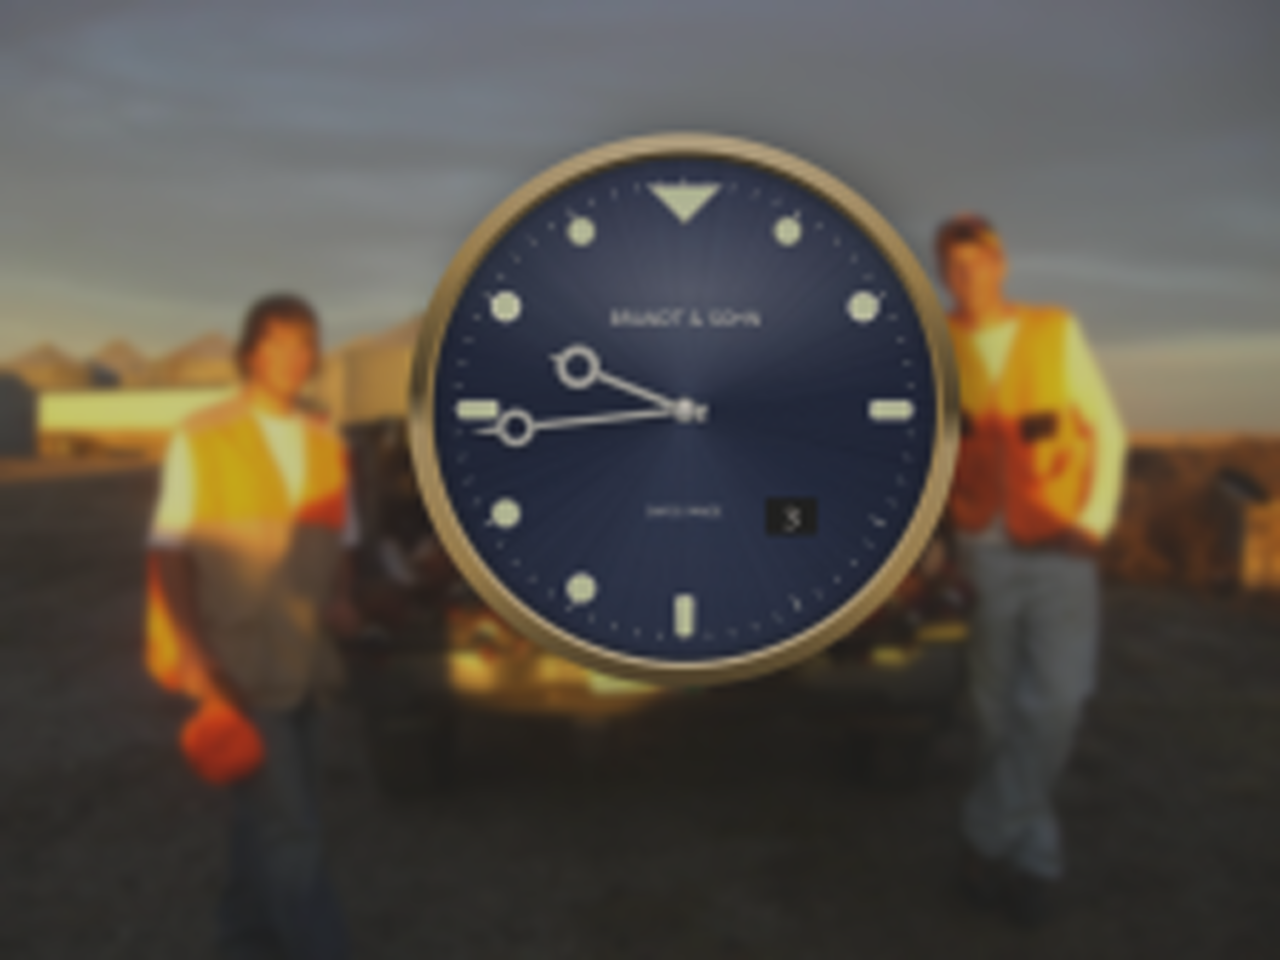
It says 9.44
